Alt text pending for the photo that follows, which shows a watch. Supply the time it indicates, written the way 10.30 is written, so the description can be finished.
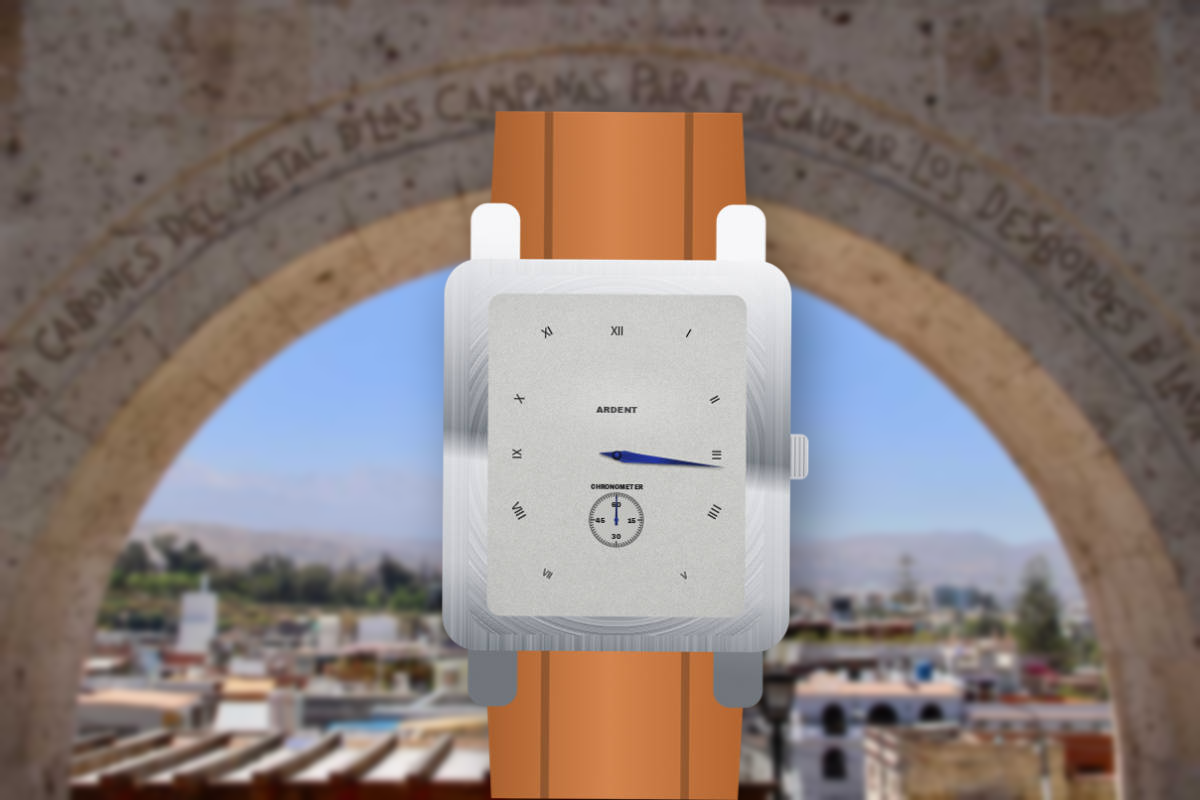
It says 3.16
